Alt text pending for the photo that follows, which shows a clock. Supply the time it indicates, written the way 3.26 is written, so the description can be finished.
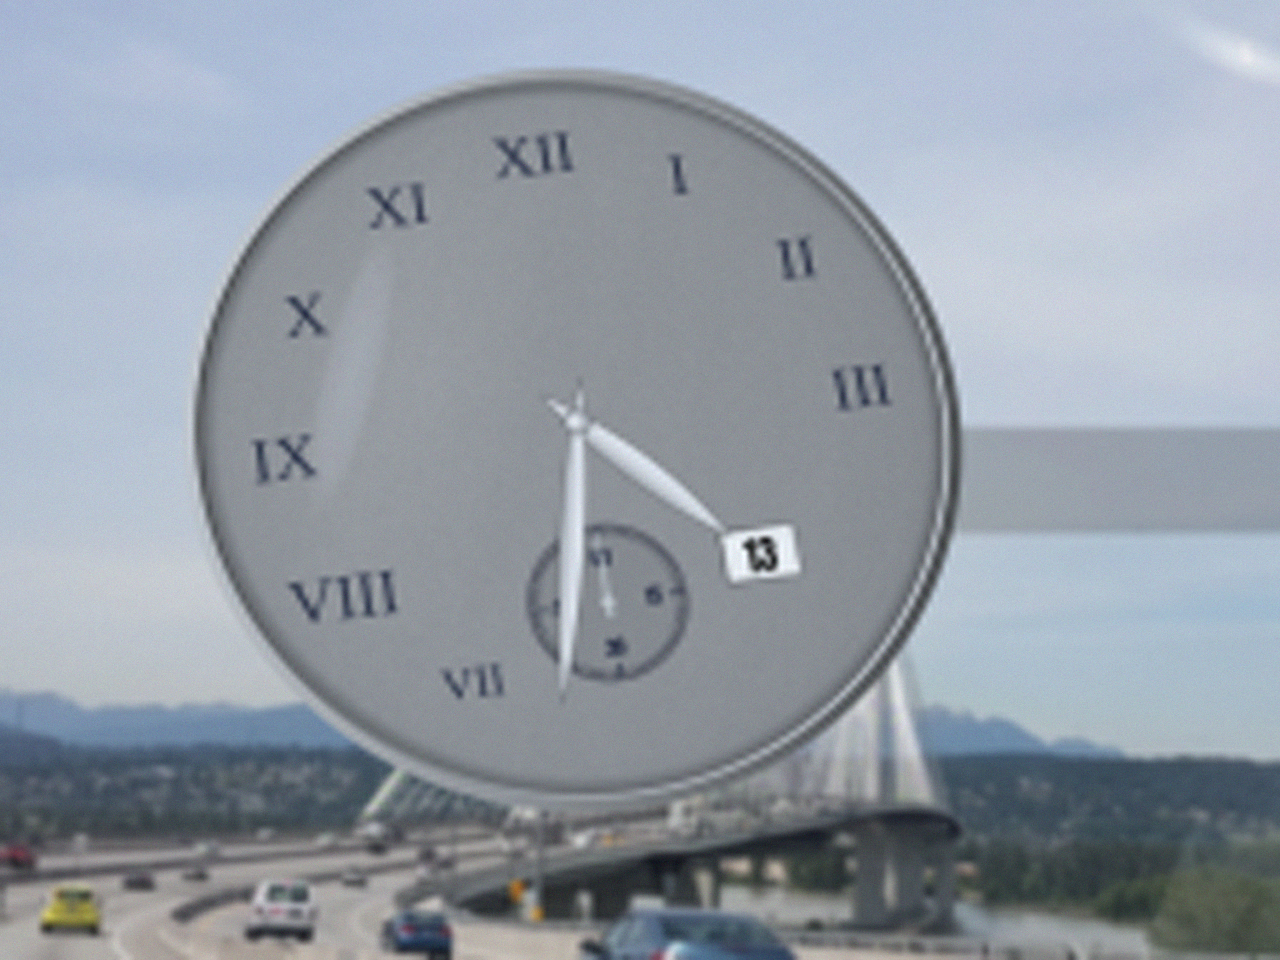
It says 4.32
